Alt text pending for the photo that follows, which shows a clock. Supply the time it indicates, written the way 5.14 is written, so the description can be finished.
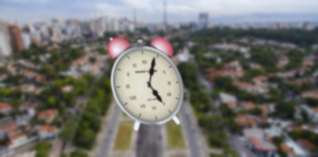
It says 5.04
